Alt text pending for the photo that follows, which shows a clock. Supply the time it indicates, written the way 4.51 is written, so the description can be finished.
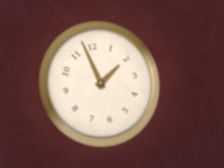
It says 1.58
